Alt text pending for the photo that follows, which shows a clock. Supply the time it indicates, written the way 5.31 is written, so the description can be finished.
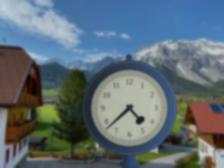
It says 4.38
